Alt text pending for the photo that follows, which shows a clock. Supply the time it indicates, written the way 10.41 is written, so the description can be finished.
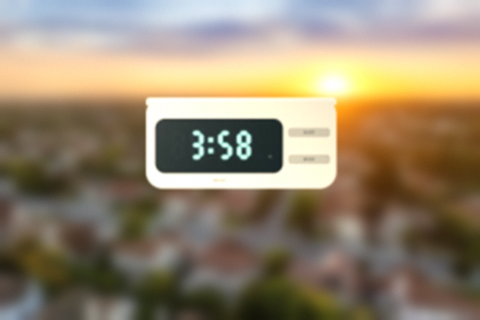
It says 3.58
